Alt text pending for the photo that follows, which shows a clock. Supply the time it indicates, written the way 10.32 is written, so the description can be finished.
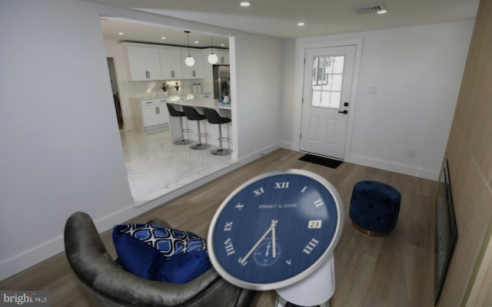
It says 5.35
